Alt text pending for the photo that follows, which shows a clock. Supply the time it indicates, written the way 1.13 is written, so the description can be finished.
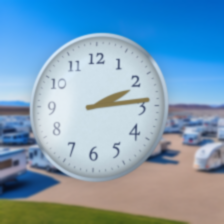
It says 2.14
